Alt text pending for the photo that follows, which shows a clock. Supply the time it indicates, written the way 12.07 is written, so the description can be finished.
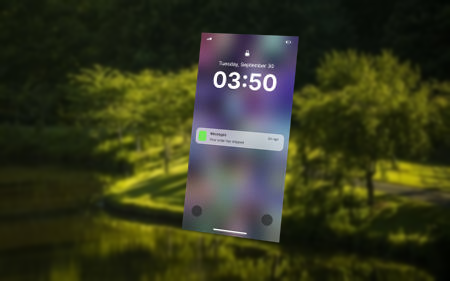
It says 3.50
